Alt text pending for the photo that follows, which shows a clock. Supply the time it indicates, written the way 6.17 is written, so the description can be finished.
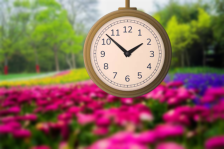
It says 1.52
